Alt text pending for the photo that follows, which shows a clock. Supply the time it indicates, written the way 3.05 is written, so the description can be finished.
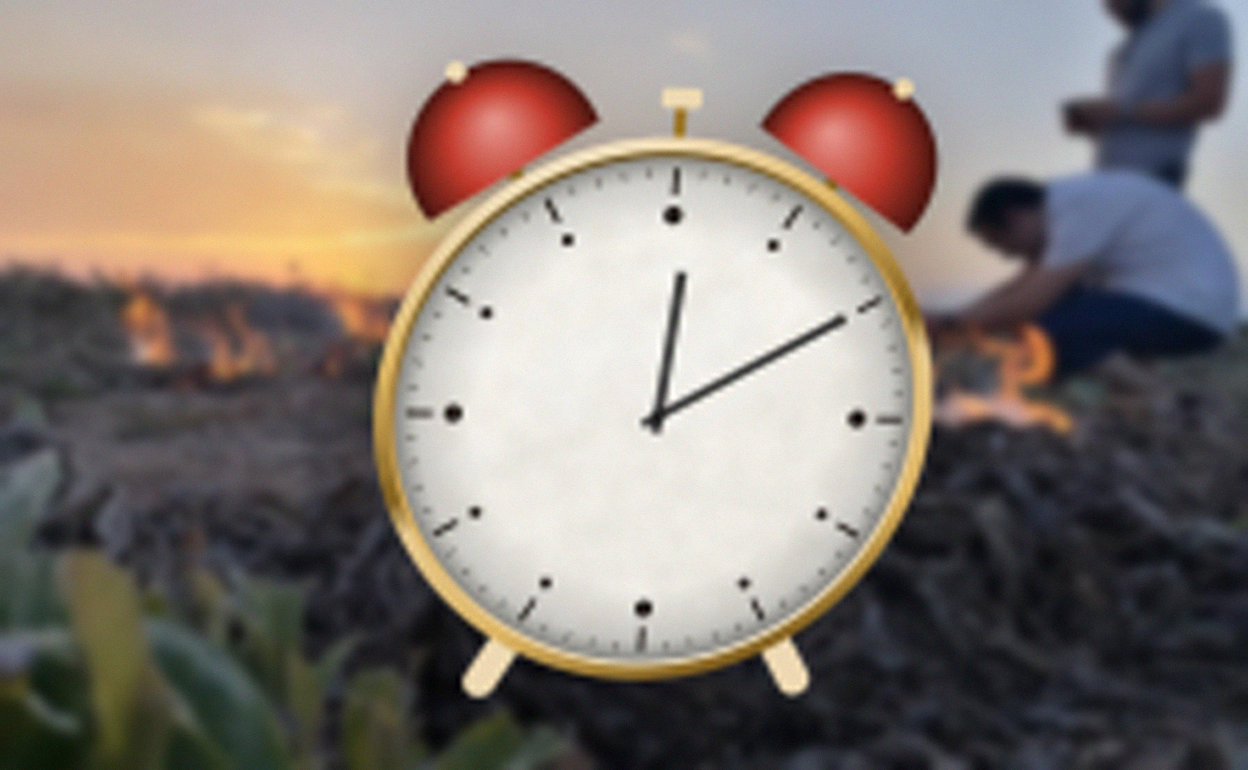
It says 12.10
